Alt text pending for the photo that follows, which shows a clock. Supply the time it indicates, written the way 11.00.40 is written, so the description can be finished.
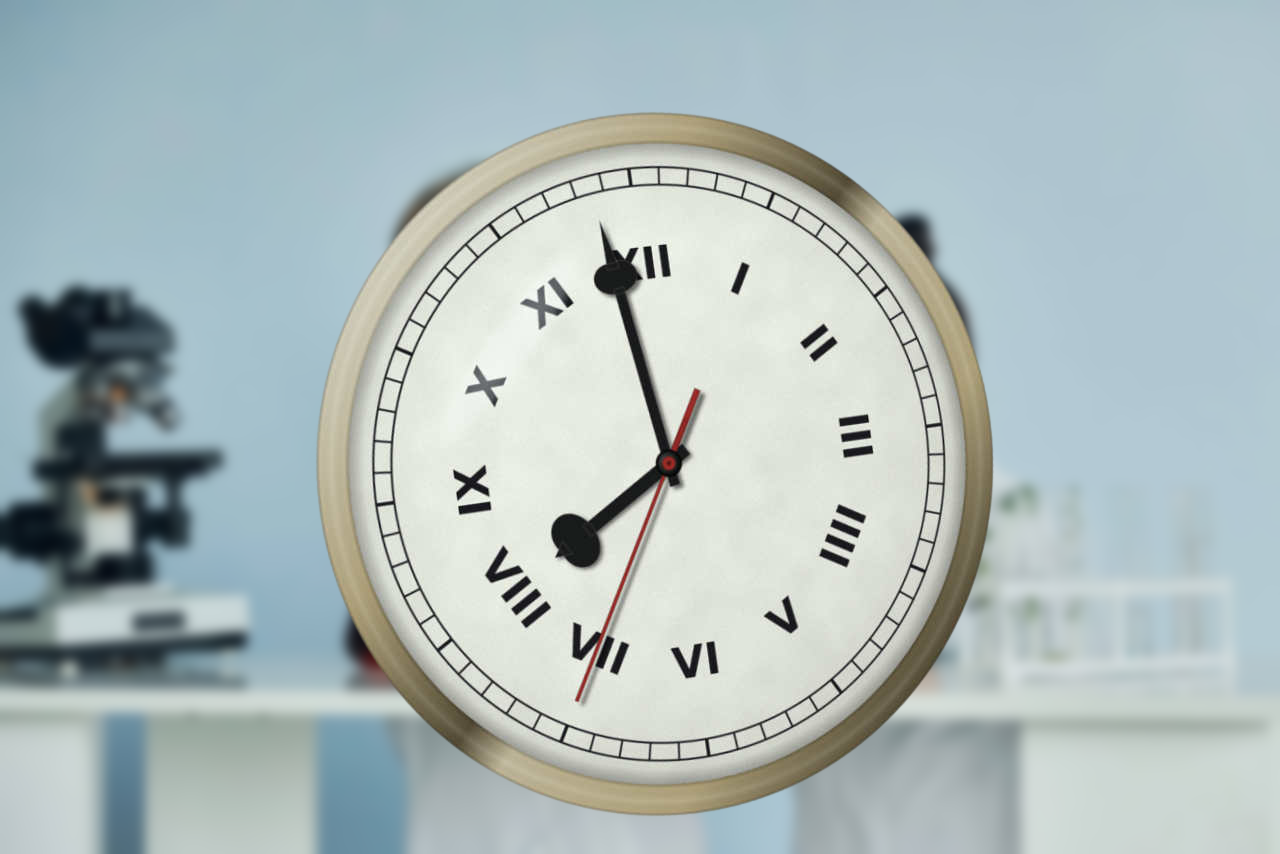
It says 7.58.35
